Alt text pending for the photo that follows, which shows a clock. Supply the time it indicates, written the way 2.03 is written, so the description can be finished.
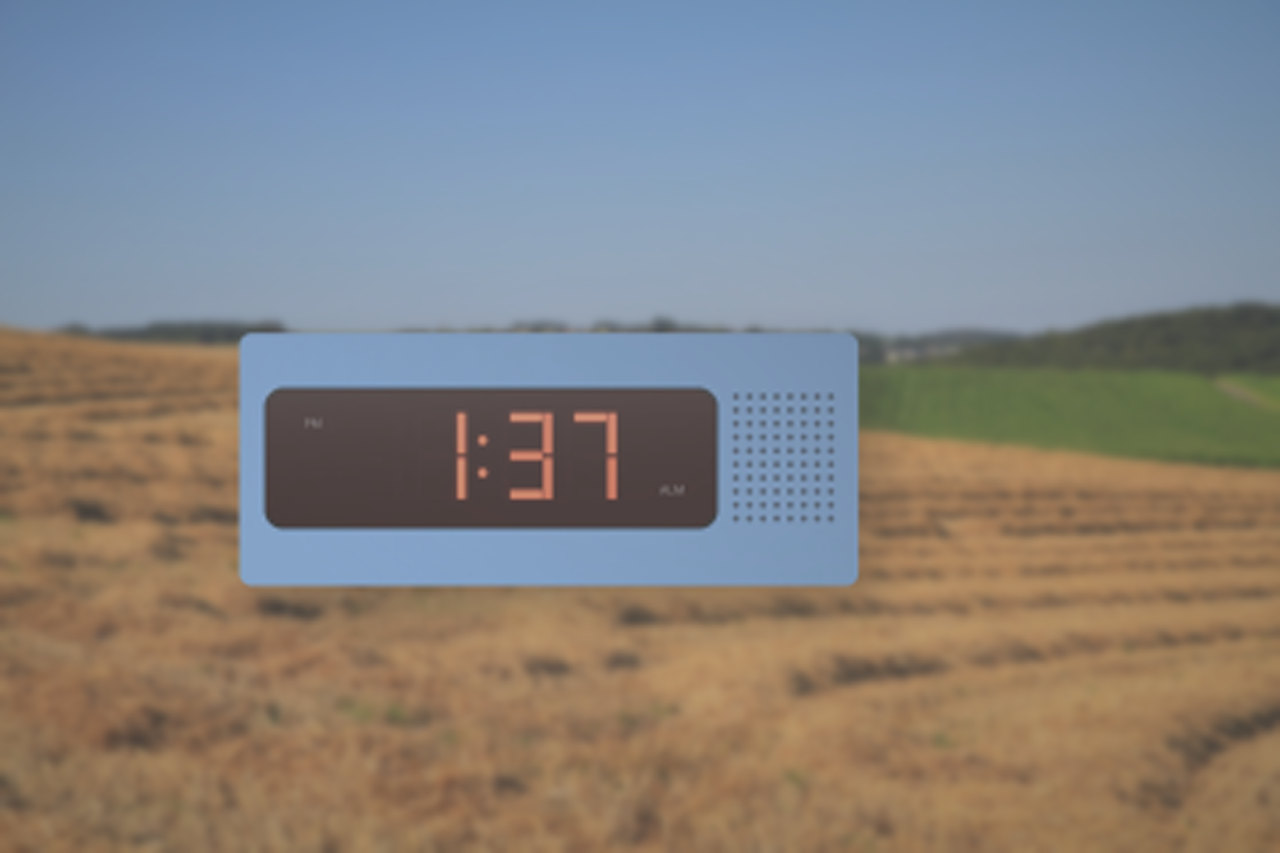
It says 1.37
